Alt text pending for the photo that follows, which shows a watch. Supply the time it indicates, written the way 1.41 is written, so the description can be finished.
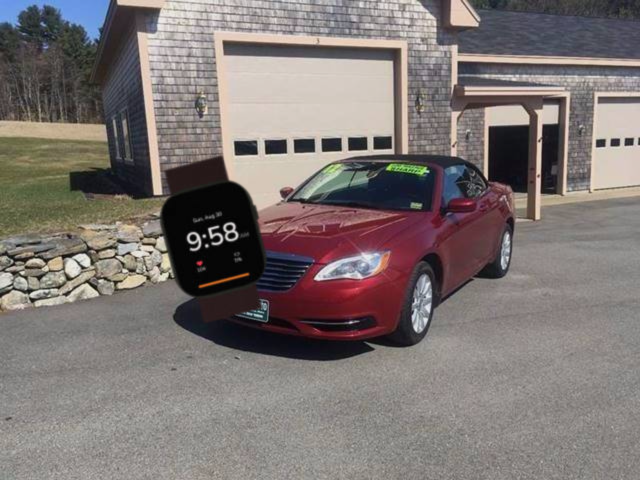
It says 9.58
